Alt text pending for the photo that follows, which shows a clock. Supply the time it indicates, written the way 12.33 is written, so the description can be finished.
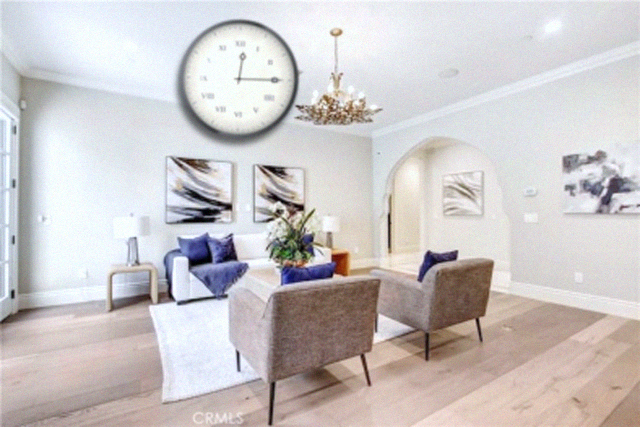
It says 12.15
